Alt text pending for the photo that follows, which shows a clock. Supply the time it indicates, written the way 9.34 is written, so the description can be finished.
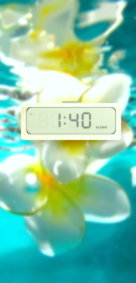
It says 1.40
